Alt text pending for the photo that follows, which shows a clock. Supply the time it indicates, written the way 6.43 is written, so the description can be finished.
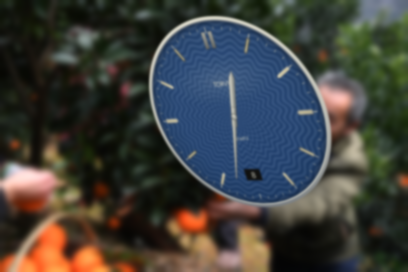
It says 12.33
